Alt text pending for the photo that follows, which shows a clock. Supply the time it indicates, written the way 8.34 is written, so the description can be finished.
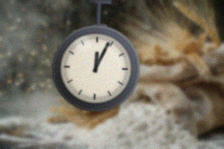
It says 12.04
